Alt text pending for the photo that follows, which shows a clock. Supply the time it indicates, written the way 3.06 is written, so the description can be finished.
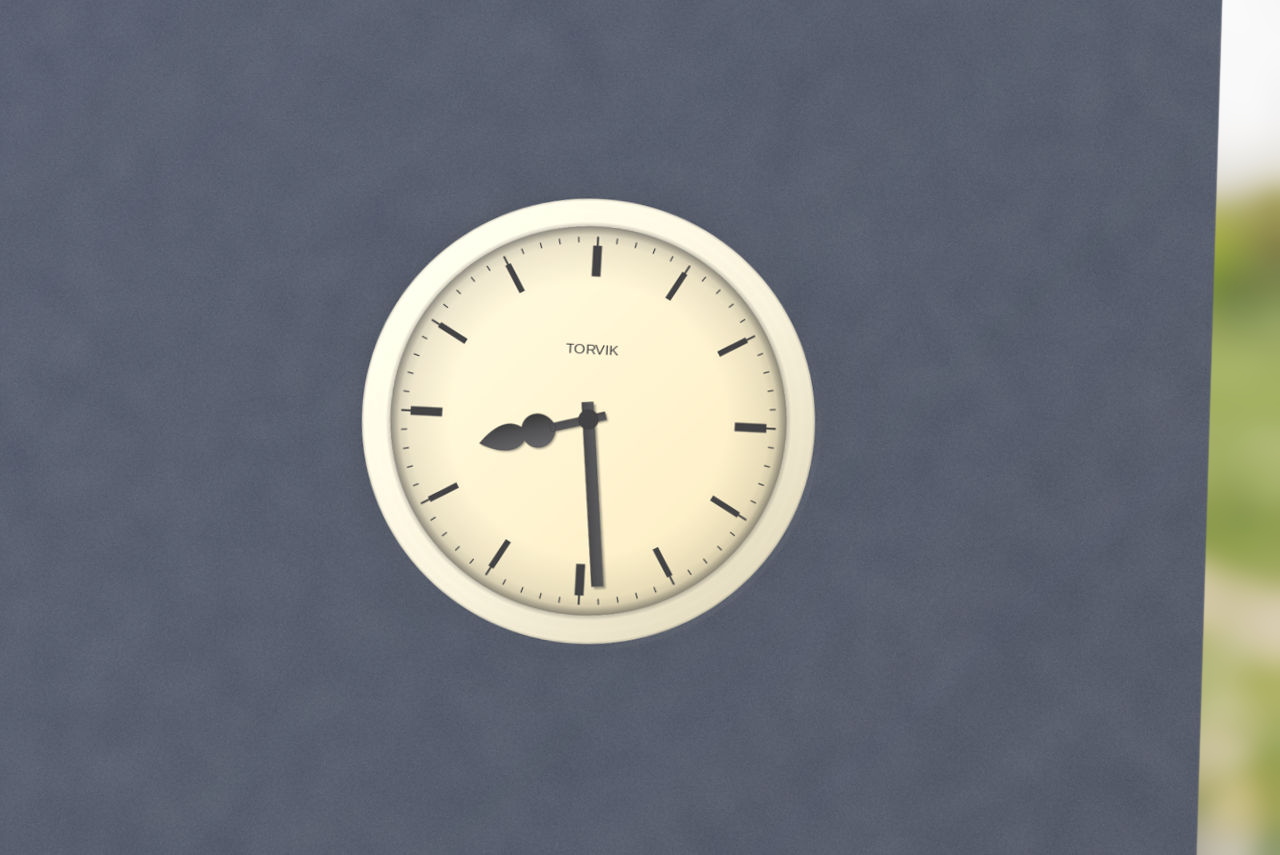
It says 8.29
